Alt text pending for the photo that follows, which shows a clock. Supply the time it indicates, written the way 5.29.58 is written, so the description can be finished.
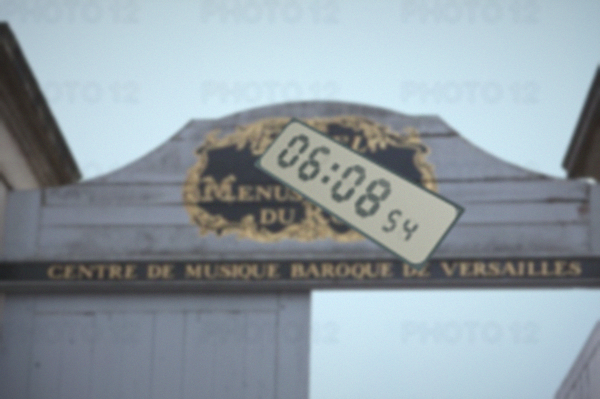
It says 6.08.54
